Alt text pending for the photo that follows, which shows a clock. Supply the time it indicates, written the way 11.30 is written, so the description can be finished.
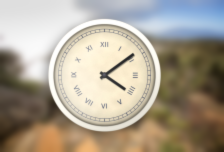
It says 4.09
